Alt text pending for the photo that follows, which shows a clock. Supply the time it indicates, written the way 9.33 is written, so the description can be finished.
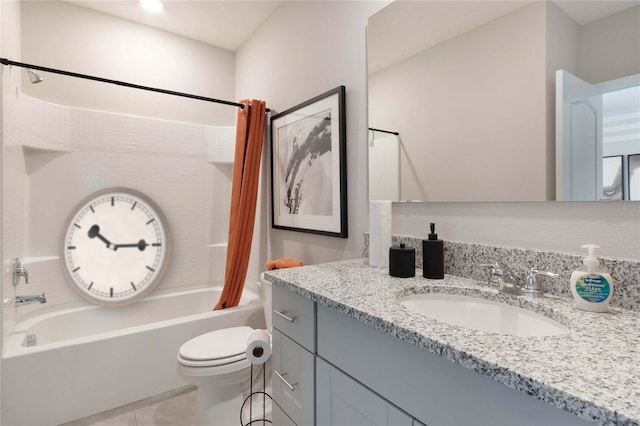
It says 10.15
